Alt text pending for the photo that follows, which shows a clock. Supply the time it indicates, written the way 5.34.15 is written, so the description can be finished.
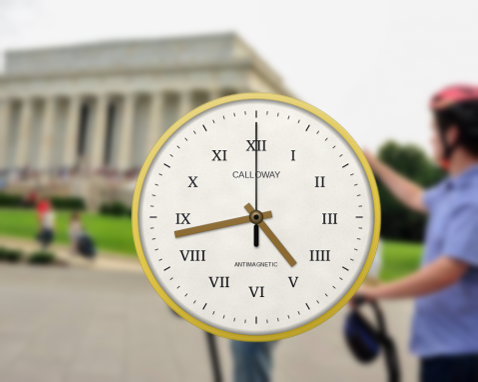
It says 4.43.00
